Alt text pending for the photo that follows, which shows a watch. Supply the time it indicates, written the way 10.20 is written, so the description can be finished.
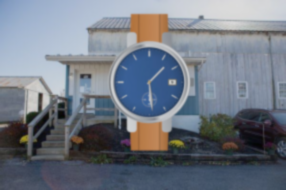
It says 1.29
